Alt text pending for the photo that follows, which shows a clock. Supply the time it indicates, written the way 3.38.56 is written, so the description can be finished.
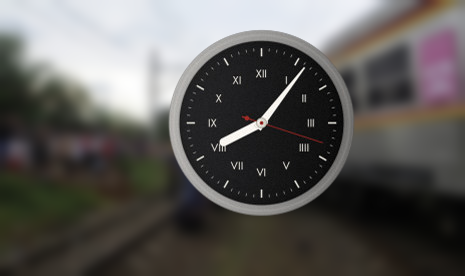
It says 8.06.18
